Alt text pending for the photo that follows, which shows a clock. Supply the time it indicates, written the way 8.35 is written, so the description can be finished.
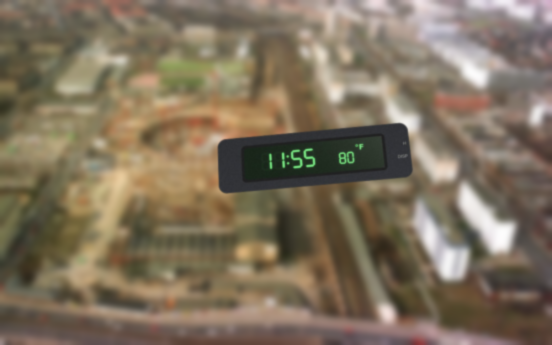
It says 11.55
